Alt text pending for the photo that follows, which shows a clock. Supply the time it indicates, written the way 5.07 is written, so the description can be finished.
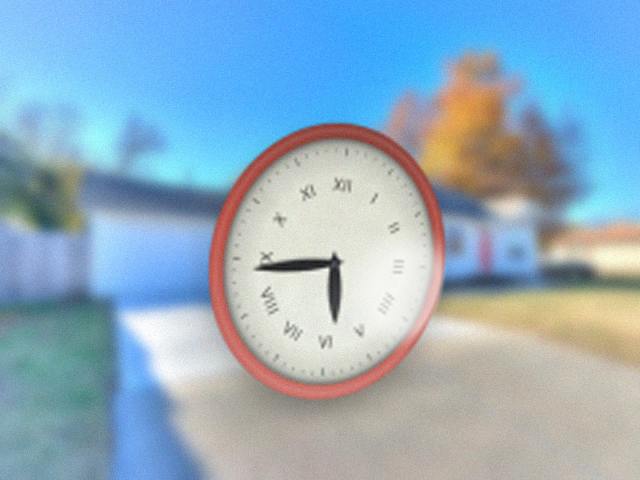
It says 5.44
